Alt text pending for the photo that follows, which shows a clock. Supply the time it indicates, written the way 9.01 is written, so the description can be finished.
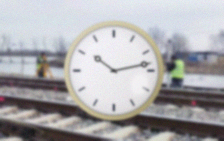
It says 10.13
